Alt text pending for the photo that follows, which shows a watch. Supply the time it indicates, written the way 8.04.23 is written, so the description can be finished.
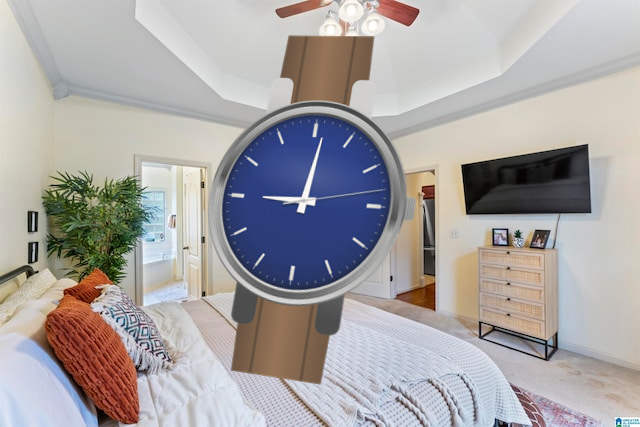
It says 9.01.13
